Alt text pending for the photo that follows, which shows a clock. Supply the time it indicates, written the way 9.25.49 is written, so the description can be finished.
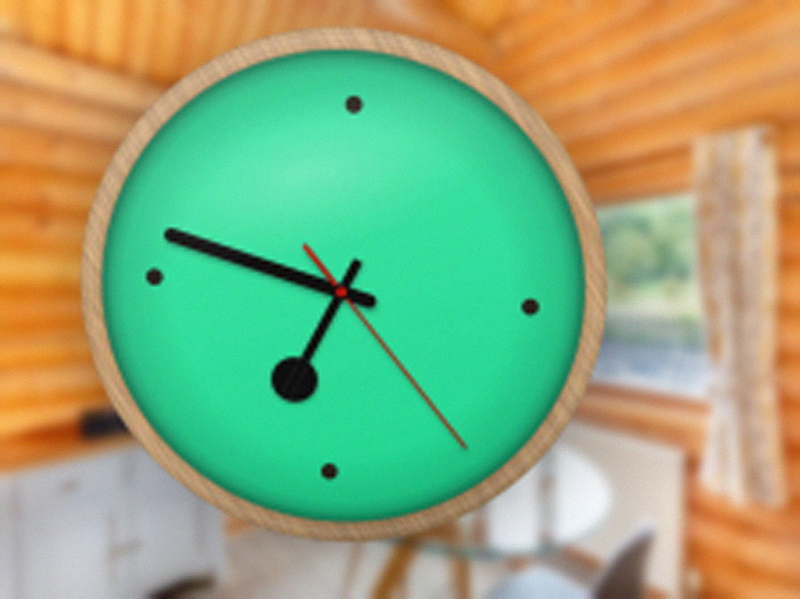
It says 6.47.23
